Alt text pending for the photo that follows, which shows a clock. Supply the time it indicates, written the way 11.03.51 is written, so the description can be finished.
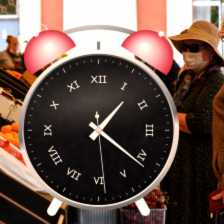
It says 1.21.29
